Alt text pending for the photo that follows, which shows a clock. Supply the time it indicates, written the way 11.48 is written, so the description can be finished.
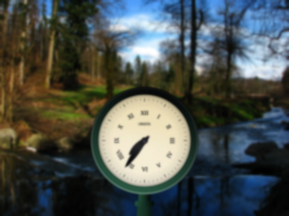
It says 7.36
